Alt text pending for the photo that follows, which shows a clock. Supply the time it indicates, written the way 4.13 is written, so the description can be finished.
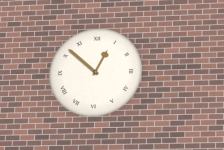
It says 12.52
